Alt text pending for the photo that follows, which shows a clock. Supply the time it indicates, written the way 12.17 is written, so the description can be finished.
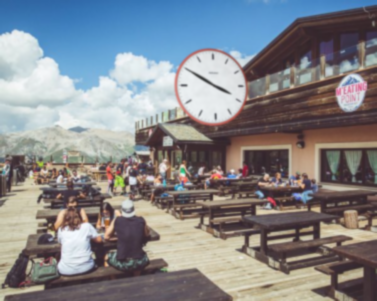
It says 3.50
